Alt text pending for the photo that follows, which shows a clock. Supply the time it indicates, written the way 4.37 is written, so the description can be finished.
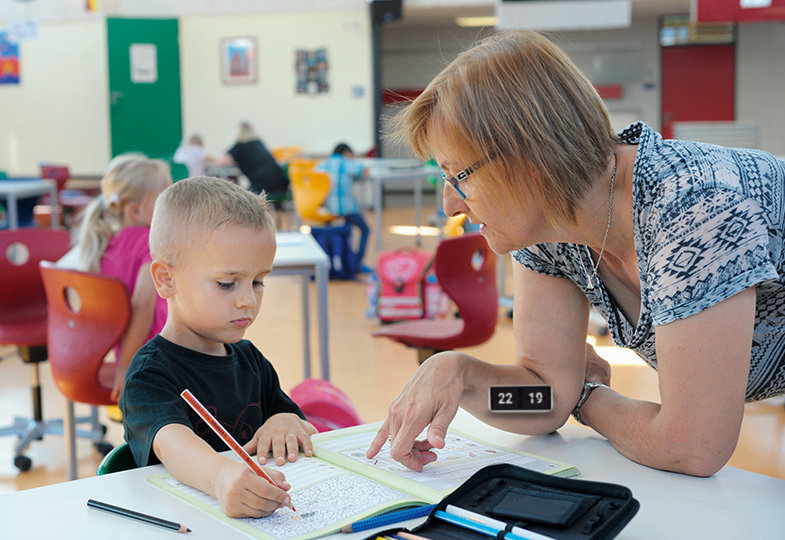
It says 22.19
